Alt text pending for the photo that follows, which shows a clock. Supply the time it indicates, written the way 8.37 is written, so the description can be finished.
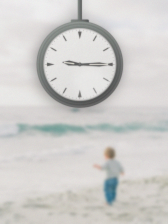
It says 9.15
